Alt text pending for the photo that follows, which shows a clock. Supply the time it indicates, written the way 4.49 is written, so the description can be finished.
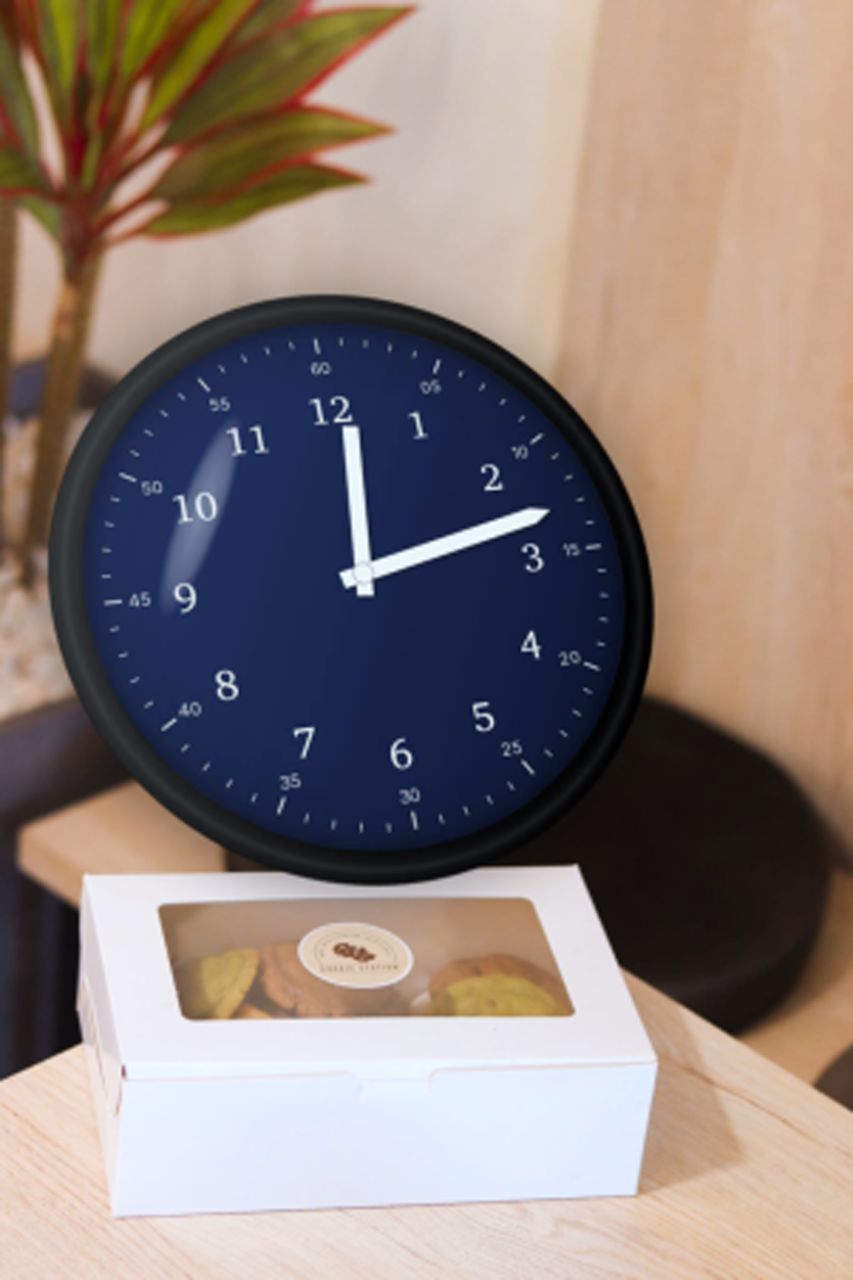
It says 12.13
